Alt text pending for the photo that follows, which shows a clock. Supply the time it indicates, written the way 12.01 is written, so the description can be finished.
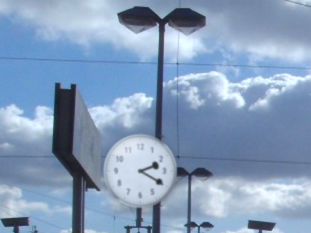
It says 2.20
